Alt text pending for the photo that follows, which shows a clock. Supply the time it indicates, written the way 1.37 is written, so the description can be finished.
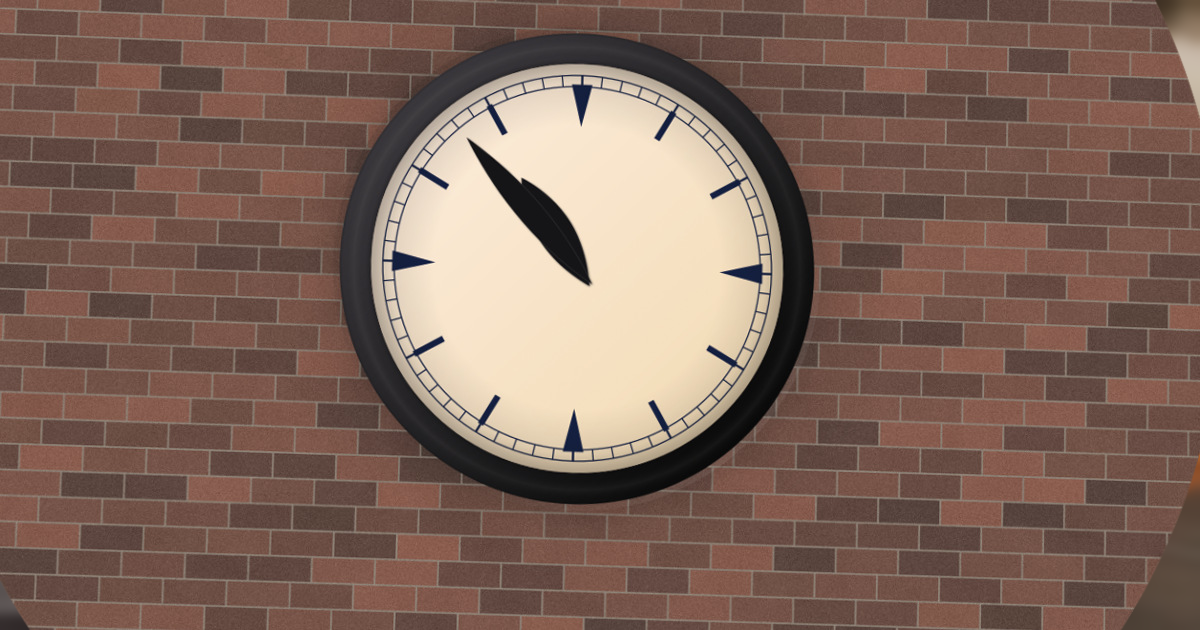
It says 10.53
